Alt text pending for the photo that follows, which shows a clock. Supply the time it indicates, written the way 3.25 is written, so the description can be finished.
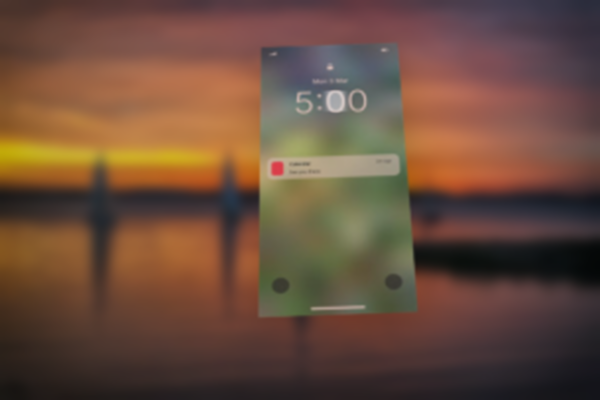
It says 5.00
